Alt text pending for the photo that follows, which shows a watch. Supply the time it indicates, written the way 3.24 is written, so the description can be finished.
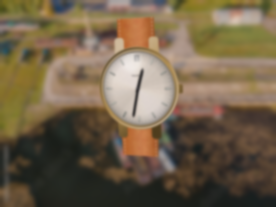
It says 12.32
